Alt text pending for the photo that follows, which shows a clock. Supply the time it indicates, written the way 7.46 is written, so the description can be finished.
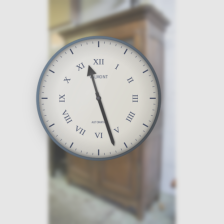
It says 11.27
